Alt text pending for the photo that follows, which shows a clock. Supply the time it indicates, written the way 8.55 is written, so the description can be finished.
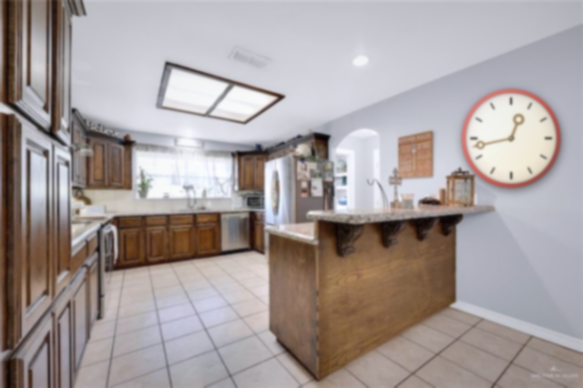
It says 12.43
